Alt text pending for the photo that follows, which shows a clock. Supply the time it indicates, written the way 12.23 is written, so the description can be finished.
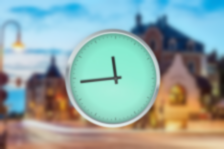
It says 11.44
